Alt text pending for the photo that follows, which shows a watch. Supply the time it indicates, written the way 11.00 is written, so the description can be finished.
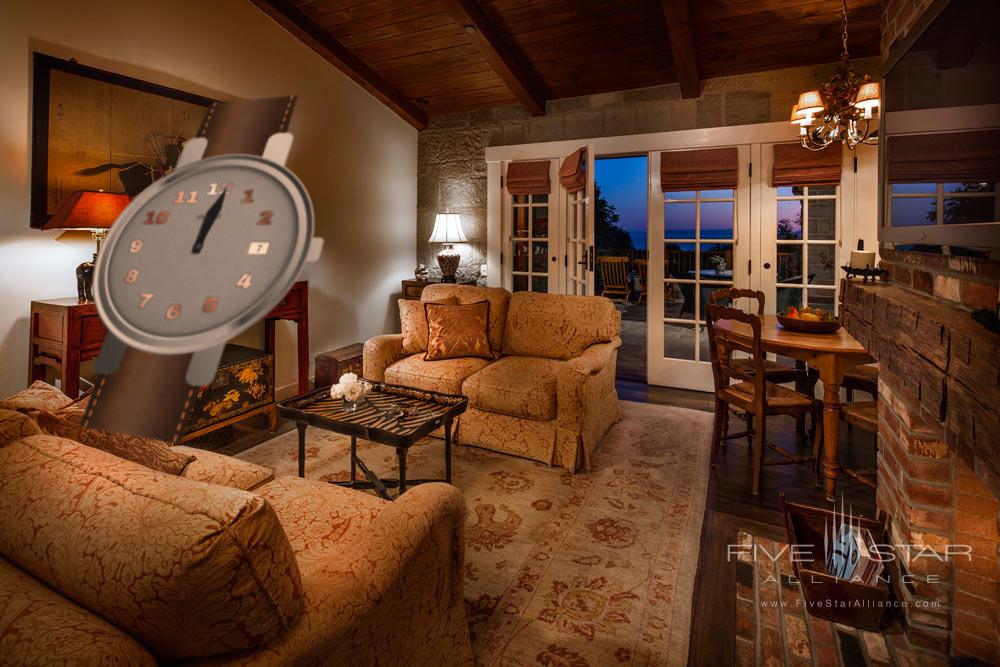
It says 12.01
